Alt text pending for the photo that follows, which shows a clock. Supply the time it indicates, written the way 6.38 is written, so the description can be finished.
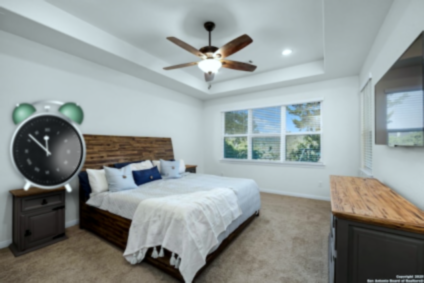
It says 11.52
